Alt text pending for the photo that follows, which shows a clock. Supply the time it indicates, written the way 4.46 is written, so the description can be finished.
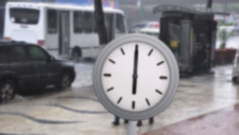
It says 6.00
